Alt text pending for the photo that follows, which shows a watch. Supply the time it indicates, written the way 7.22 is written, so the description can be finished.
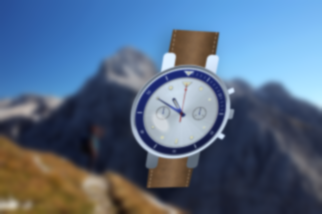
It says 10.50
